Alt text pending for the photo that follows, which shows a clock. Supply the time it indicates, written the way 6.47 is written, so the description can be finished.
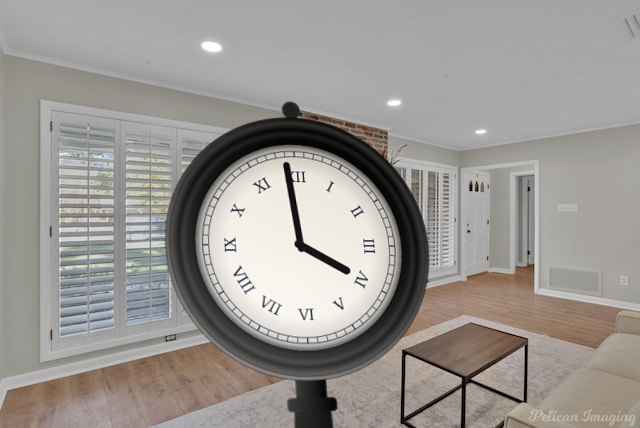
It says 3.59
